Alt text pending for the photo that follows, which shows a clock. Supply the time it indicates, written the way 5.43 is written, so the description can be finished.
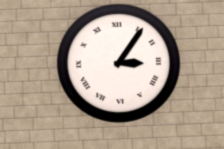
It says 3.06
